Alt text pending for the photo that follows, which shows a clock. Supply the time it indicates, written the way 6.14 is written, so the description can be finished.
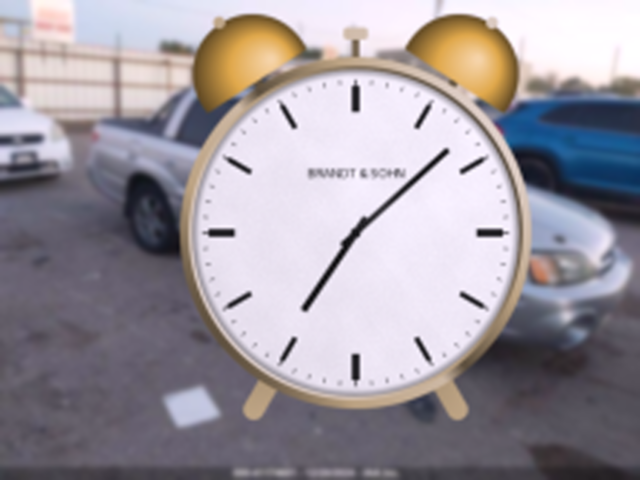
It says 7.08
